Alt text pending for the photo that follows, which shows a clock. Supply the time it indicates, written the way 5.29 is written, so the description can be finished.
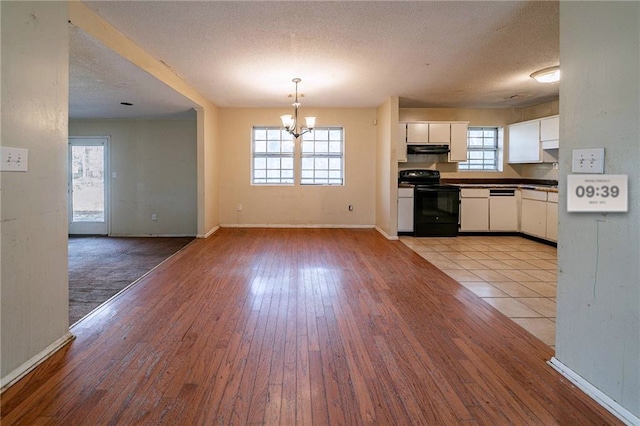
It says 9.39
